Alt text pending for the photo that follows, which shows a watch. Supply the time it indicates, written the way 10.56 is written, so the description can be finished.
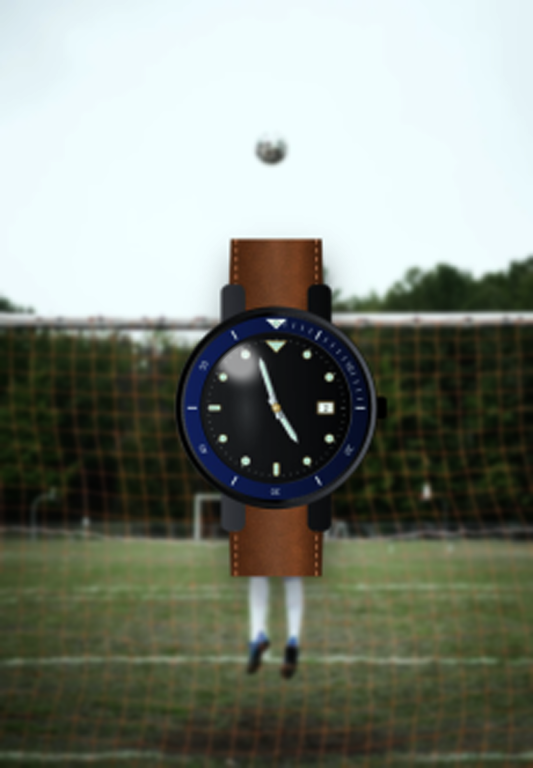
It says 4.57
